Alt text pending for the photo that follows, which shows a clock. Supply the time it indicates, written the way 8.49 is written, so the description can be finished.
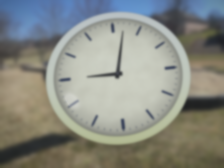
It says 9.02
